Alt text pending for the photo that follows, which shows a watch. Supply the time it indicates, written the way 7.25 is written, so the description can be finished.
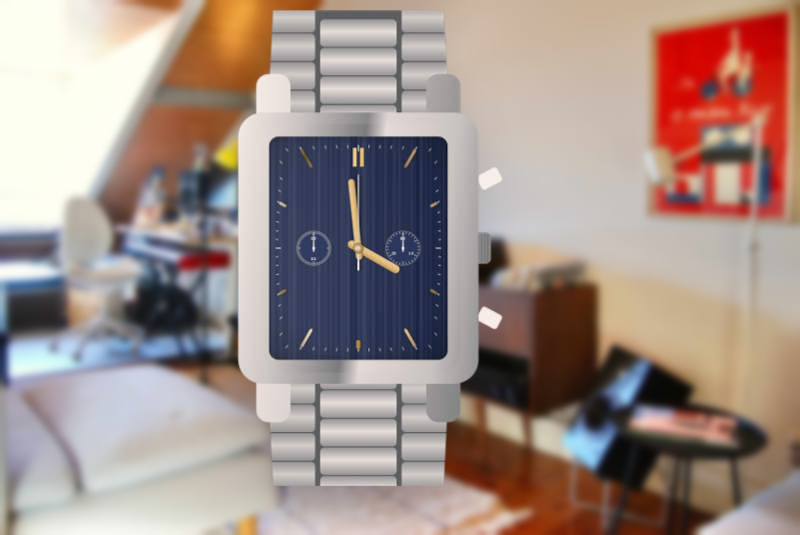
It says 3.59
